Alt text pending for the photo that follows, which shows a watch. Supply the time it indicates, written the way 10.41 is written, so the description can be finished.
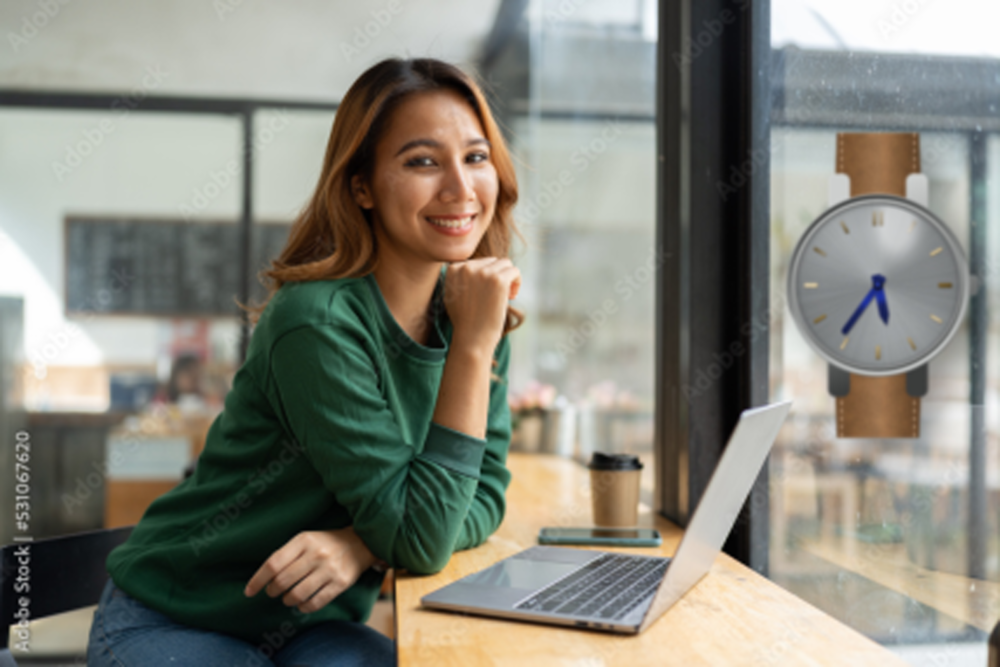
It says 5.36
